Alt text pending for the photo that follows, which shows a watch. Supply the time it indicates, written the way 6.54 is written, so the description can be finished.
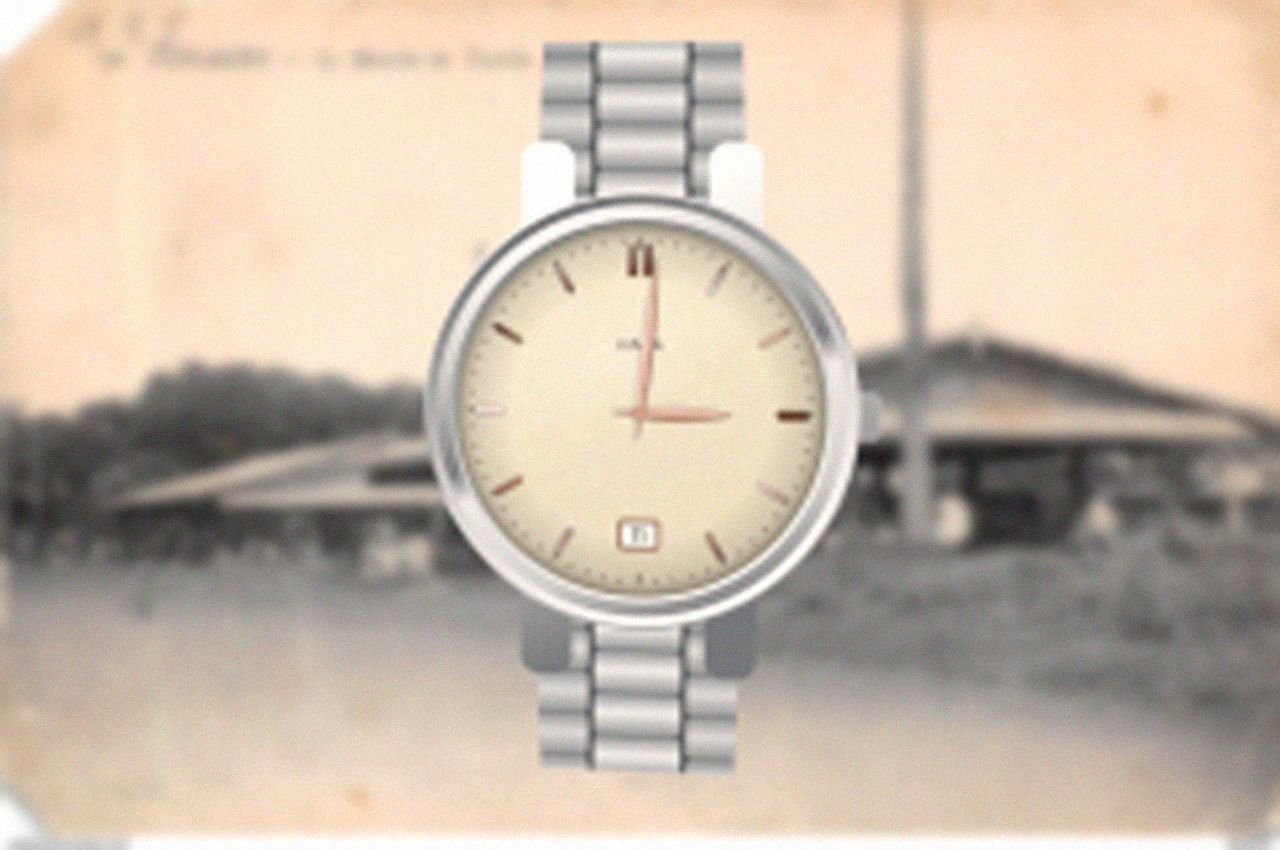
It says 3.01
